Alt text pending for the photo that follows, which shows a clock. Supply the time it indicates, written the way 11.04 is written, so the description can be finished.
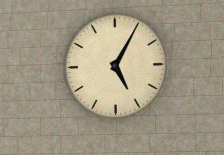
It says 5.05
